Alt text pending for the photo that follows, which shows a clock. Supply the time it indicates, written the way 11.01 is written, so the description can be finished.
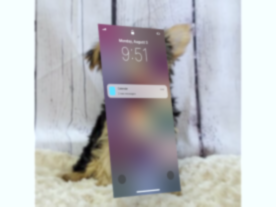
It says 9.51
